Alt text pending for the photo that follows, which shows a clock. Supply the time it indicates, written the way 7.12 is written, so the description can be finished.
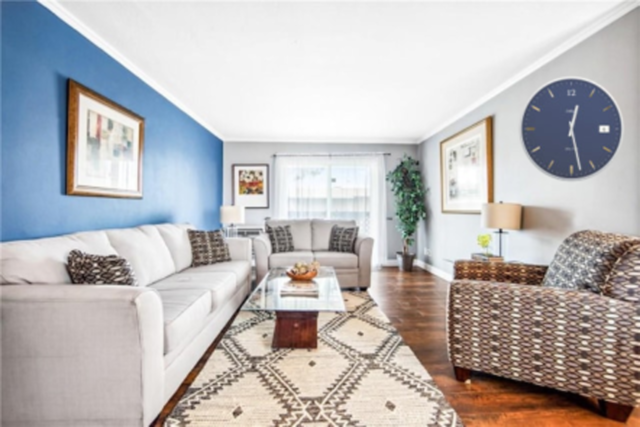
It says 12.28
